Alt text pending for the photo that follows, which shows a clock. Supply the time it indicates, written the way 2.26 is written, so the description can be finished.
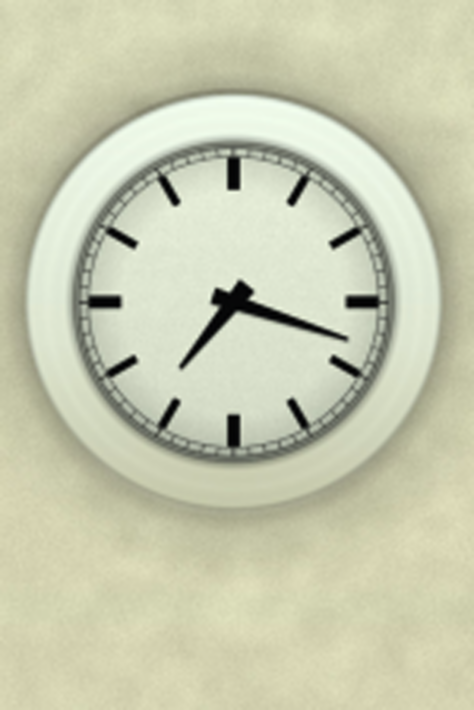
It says 7.18
